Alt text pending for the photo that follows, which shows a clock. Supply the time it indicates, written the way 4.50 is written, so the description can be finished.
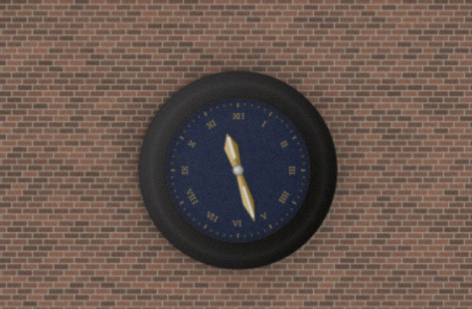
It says 11.27
